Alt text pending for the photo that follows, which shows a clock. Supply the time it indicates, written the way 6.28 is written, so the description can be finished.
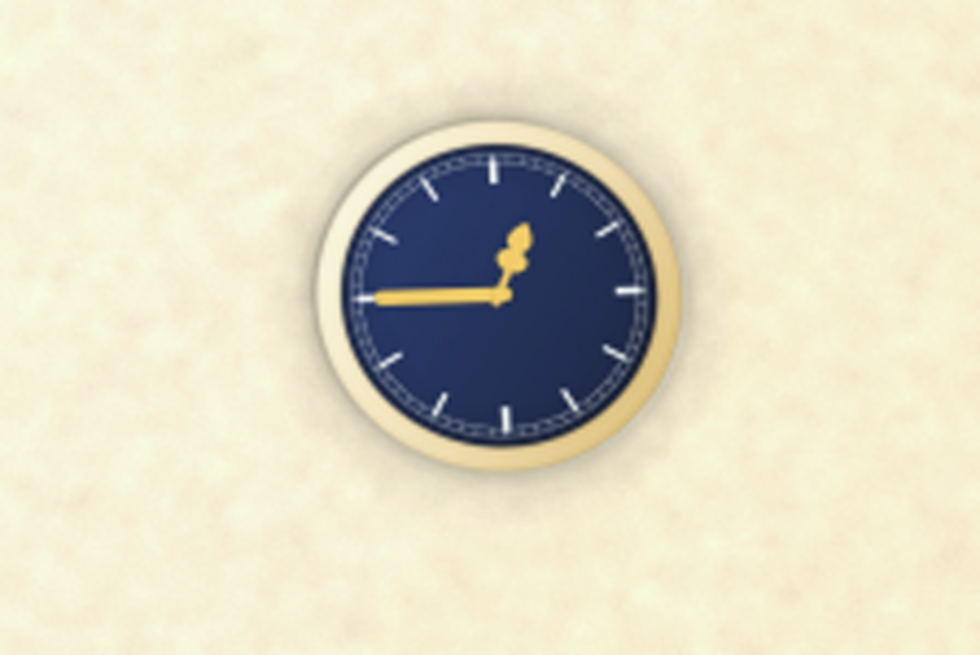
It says 12.45
